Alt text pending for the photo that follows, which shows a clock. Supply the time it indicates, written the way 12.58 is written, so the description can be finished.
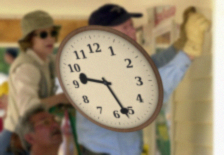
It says 9.27
